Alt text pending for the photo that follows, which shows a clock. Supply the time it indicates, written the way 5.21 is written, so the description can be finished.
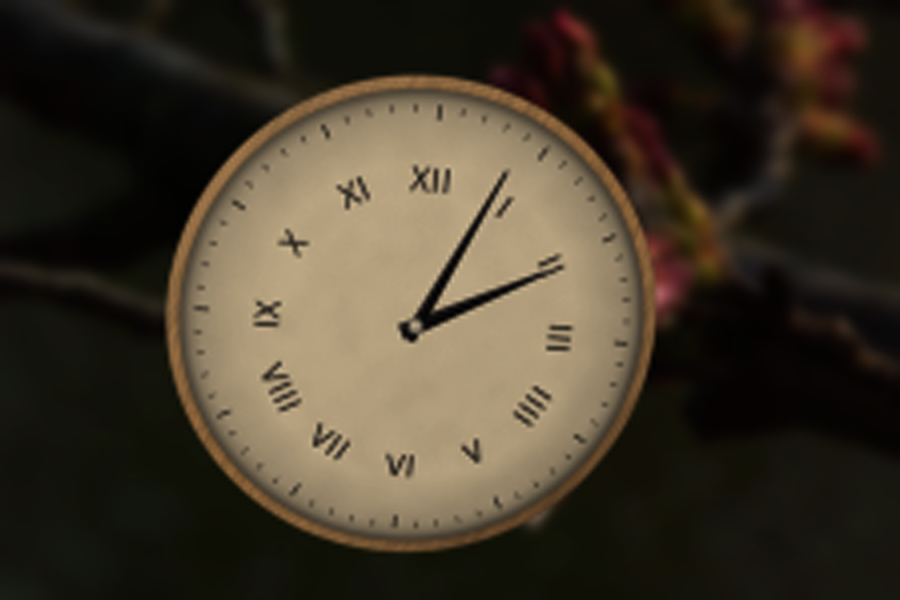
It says 2.04
